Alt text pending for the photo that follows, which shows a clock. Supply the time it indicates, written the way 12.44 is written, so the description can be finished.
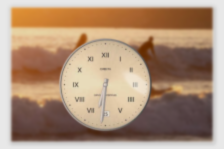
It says 6.31
